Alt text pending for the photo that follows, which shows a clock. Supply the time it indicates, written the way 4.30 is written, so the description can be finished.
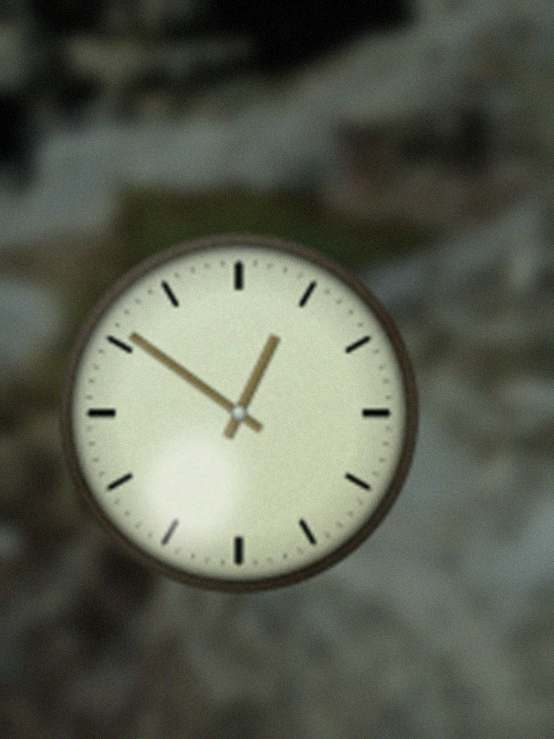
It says 12.51
